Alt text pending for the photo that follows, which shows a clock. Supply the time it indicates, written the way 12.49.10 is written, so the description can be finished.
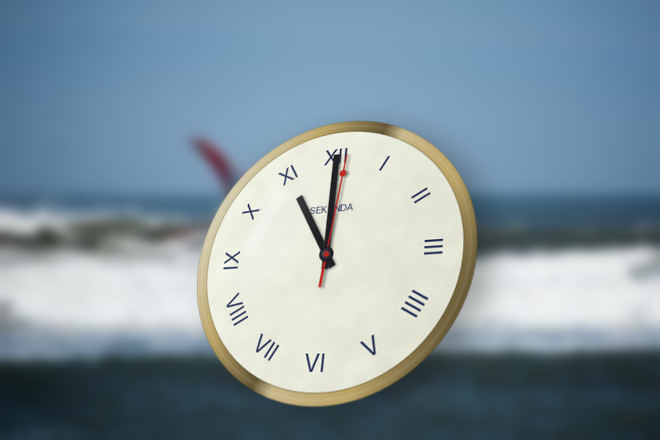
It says 11.00.01
